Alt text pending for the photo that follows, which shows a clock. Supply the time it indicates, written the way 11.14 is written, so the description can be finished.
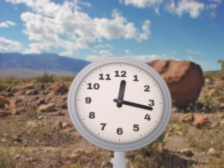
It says 12.17
